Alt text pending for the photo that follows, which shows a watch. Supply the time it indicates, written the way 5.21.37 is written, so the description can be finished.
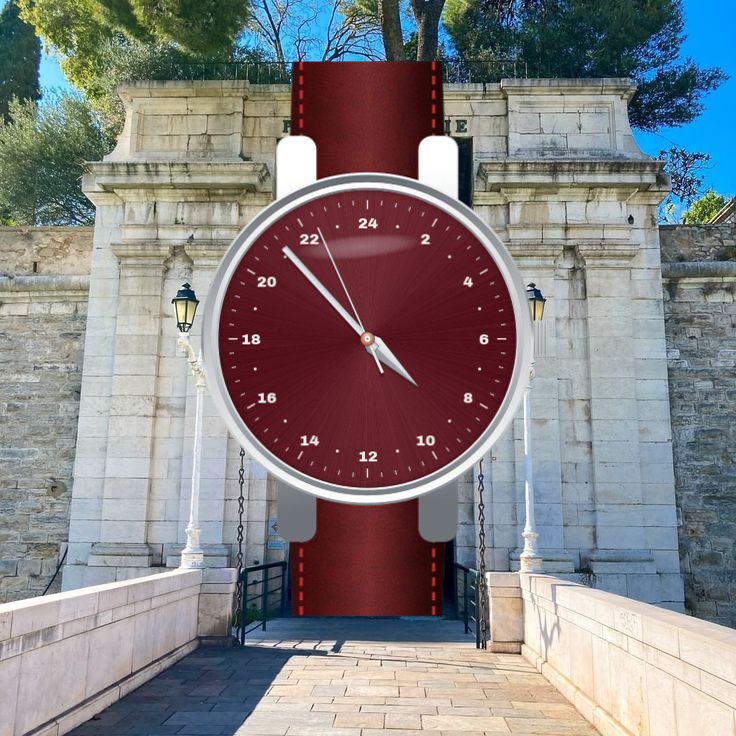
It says 8.52.56
